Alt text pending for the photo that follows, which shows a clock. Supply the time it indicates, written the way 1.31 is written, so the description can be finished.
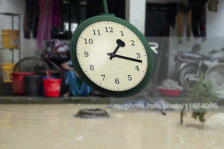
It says 1.17
